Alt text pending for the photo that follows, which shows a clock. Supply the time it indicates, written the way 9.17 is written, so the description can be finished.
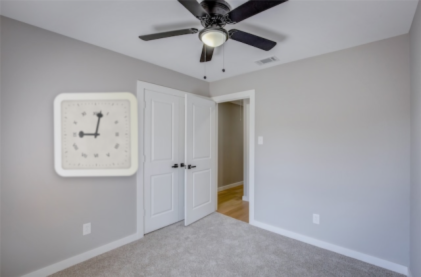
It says 9.02
